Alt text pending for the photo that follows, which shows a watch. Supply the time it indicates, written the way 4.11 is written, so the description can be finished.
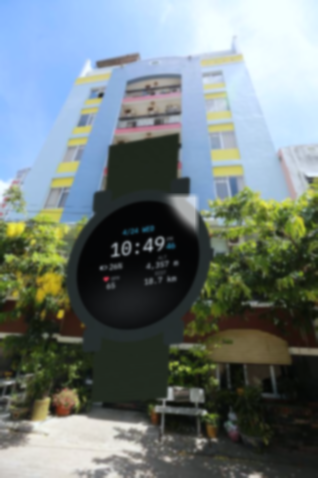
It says 10.49
